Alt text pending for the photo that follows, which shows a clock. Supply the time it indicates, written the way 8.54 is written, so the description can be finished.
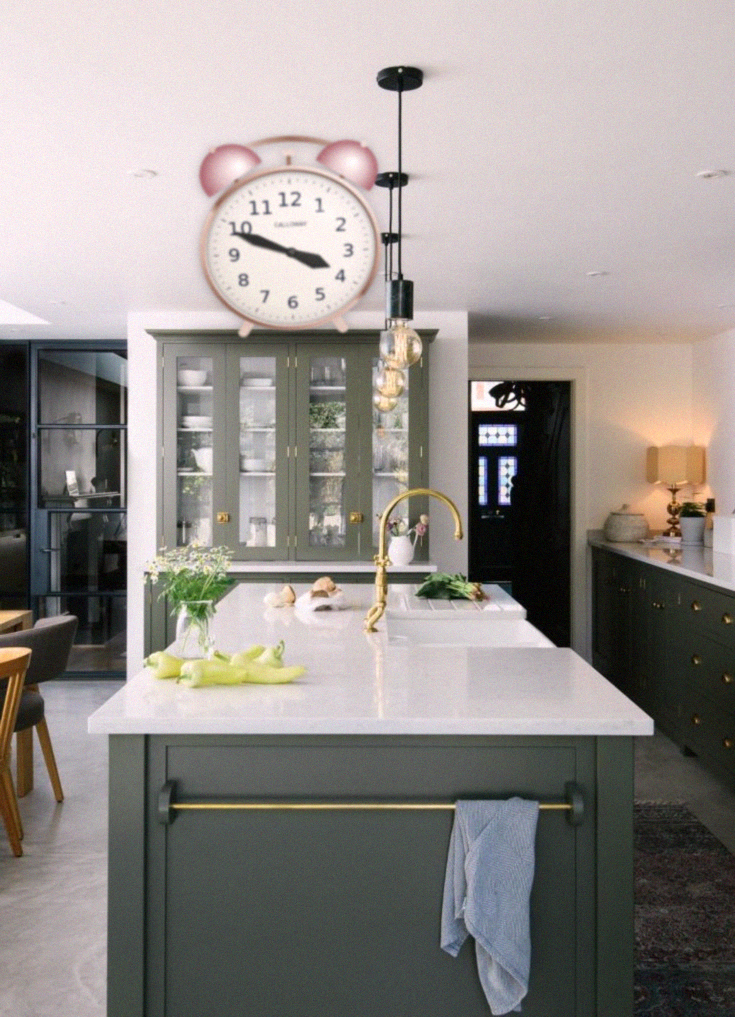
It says 3.49
